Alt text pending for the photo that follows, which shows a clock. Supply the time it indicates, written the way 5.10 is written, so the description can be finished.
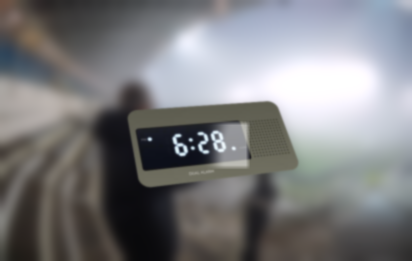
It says 6.28
